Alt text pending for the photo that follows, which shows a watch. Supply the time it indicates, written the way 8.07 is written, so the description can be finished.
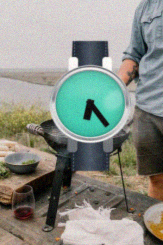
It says 6.24
